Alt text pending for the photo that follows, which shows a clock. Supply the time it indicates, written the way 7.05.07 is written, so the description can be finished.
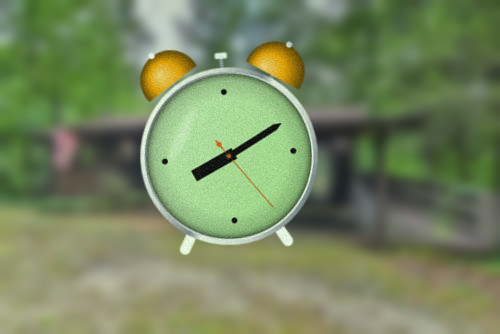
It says 8.10.24
